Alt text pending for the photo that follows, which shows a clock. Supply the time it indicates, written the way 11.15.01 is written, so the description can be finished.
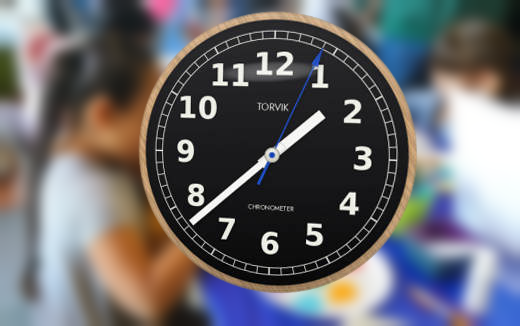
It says 1.38.04
